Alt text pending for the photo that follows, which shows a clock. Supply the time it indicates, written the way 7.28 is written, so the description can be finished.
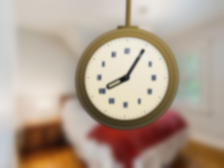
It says 8.05
